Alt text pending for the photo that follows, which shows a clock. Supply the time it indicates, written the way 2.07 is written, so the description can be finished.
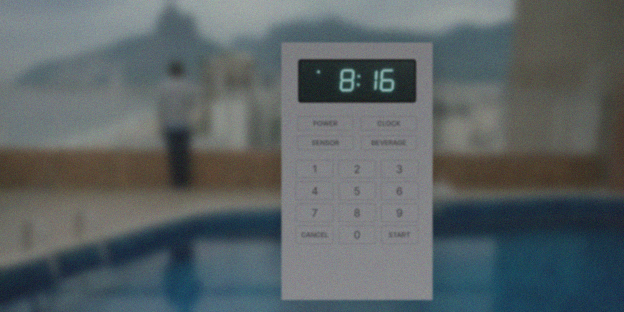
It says 8.16
